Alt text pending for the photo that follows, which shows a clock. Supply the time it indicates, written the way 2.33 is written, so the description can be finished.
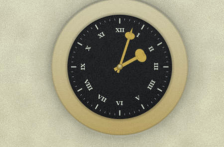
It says 2.03
